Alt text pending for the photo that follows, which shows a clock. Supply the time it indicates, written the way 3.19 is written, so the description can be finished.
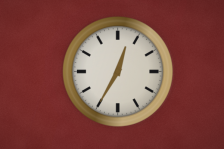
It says 12.35
